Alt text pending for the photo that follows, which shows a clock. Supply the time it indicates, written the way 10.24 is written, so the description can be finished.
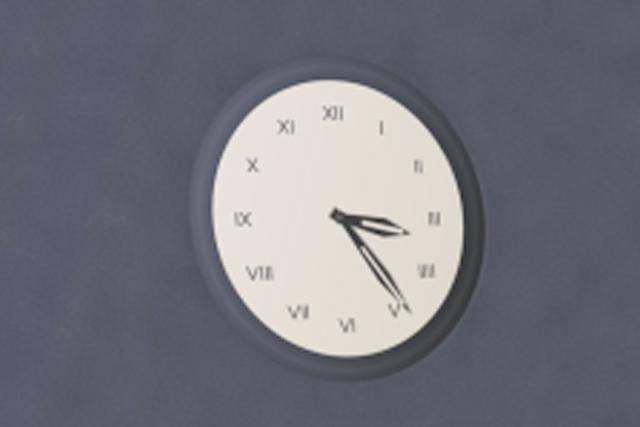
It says 3.24
